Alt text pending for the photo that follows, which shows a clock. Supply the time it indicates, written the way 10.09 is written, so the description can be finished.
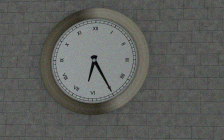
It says 6.25
